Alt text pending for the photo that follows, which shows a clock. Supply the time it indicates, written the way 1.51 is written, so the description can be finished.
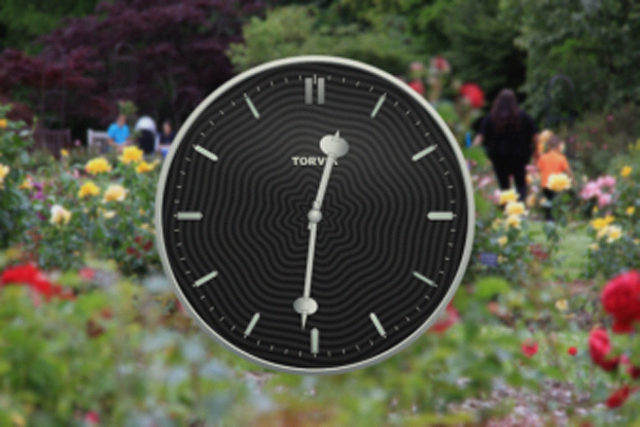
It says 12.31
